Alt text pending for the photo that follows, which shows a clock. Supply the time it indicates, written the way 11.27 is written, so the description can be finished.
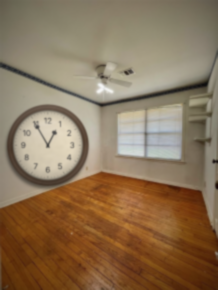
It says 12.55
